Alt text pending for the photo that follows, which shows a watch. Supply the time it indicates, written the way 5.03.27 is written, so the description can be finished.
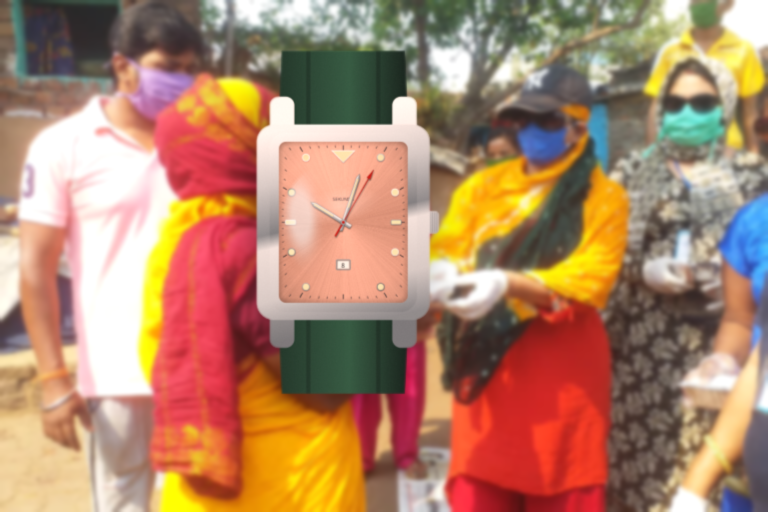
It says 10.03.05
